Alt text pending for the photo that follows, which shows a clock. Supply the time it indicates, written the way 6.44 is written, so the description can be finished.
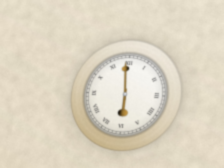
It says 5.59
